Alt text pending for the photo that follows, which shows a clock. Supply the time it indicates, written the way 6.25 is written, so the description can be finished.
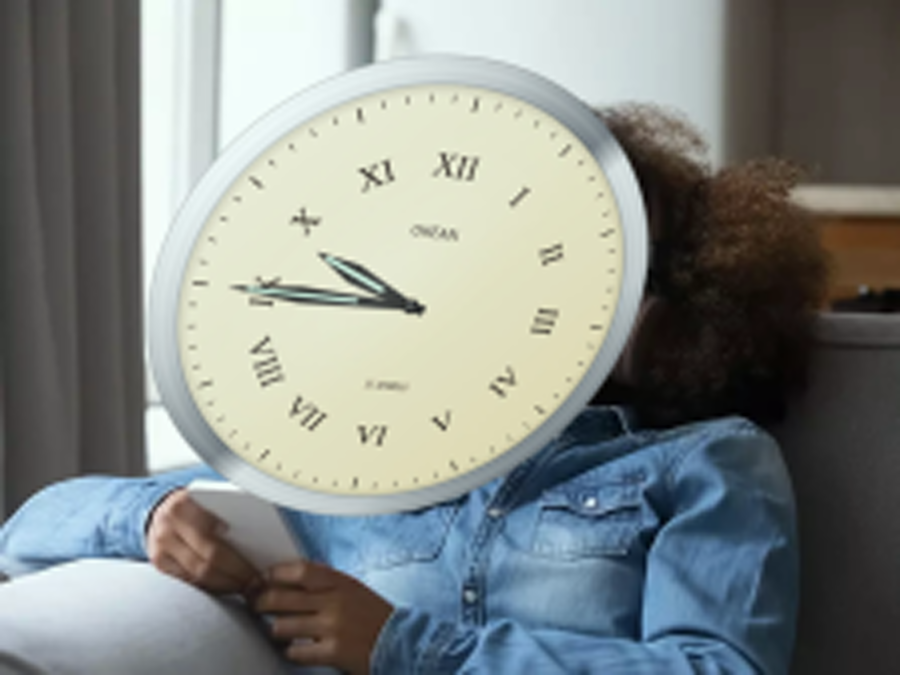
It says 9.45
